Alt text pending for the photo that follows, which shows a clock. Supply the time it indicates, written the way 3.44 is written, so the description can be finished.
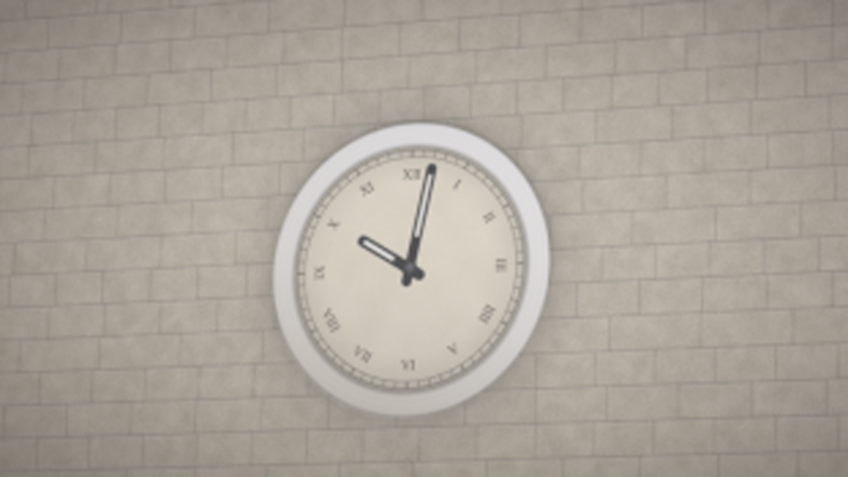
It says 10.02
